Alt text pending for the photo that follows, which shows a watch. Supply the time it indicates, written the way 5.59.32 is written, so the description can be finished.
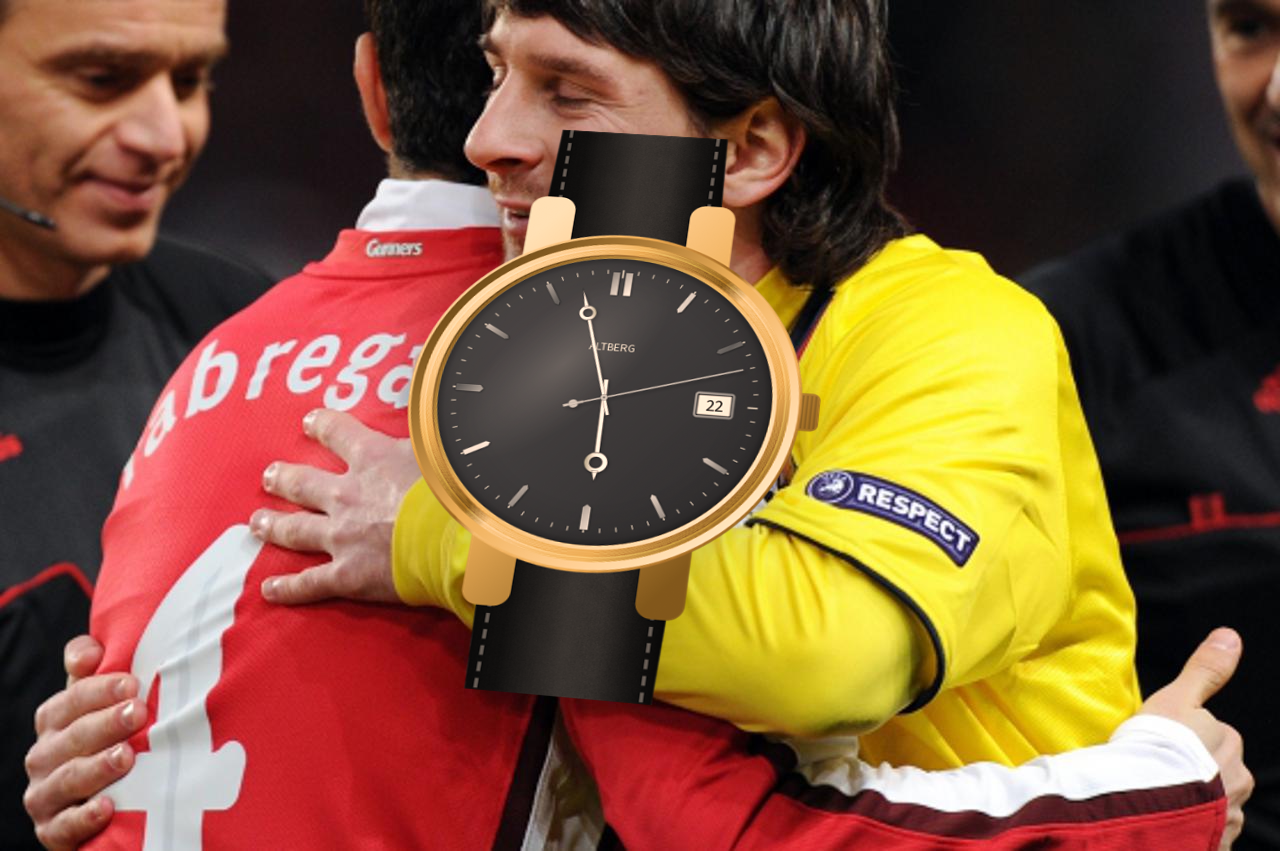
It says 5.57.12
